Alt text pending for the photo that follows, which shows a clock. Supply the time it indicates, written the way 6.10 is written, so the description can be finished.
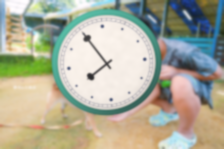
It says 7.55
